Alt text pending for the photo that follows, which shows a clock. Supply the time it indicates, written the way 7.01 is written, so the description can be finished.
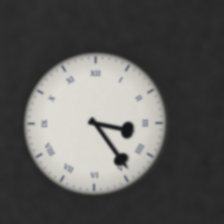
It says 3.24
